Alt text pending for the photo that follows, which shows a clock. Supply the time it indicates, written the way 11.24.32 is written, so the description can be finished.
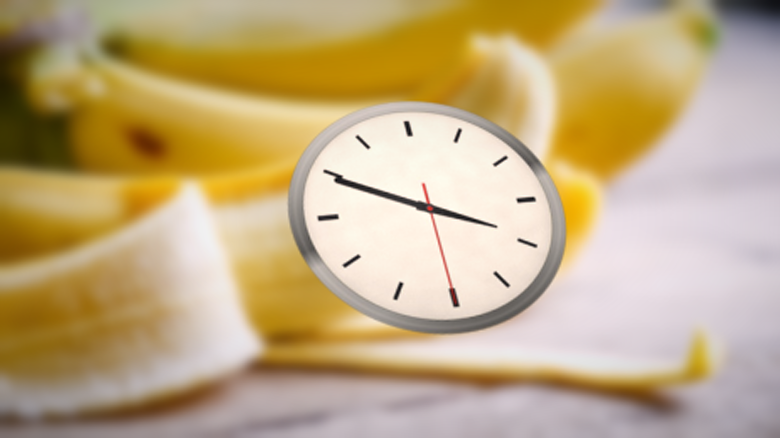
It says 3.49.30
